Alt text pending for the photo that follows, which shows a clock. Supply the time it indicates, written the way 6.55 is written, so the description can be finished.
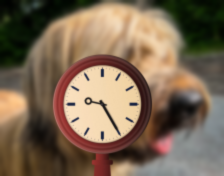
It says 9.25
